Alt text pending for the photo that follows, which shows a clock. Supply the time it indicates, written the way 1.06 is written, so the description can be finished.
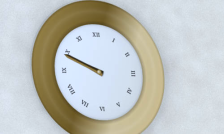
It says 9.49
